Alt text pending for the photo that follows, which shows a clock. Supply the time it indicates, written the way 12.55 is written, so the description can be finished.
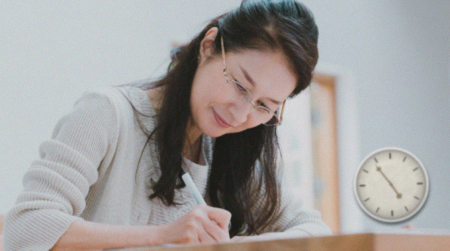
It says 4.54
